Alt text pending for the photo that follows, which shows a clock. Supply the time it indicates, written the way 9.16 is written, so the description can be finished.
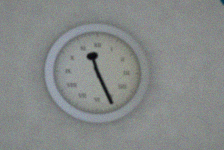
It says 11.26
